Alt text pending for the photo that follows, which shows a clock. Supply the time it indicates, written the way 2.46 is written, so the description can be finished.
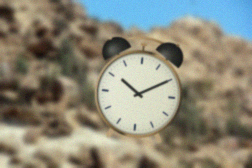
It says 10.10
